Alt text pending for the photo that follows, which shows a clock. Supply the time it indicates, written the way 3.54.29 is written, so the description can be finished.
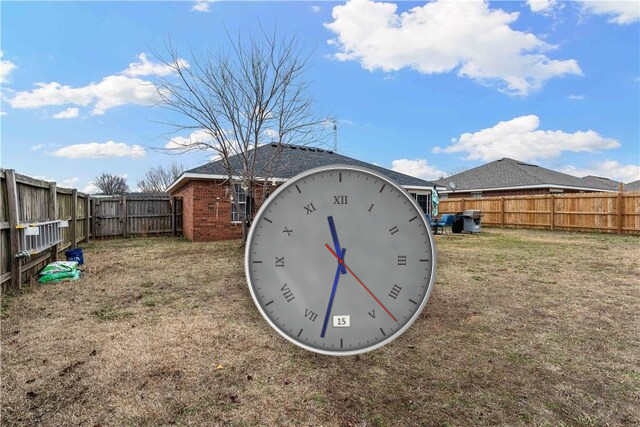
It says 11.32.23
